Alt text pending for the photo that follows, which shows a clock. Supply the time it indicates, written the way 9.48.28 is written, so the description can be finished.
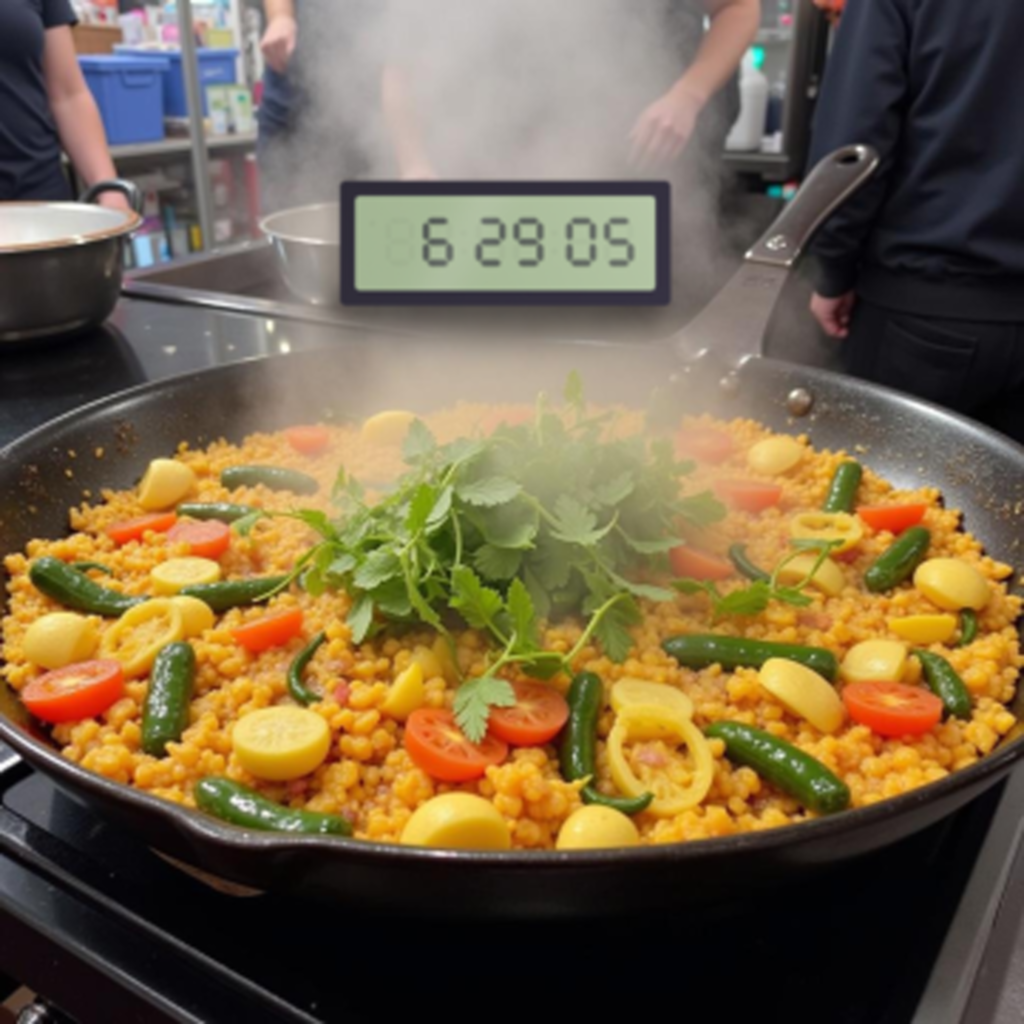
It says 6.29.05
